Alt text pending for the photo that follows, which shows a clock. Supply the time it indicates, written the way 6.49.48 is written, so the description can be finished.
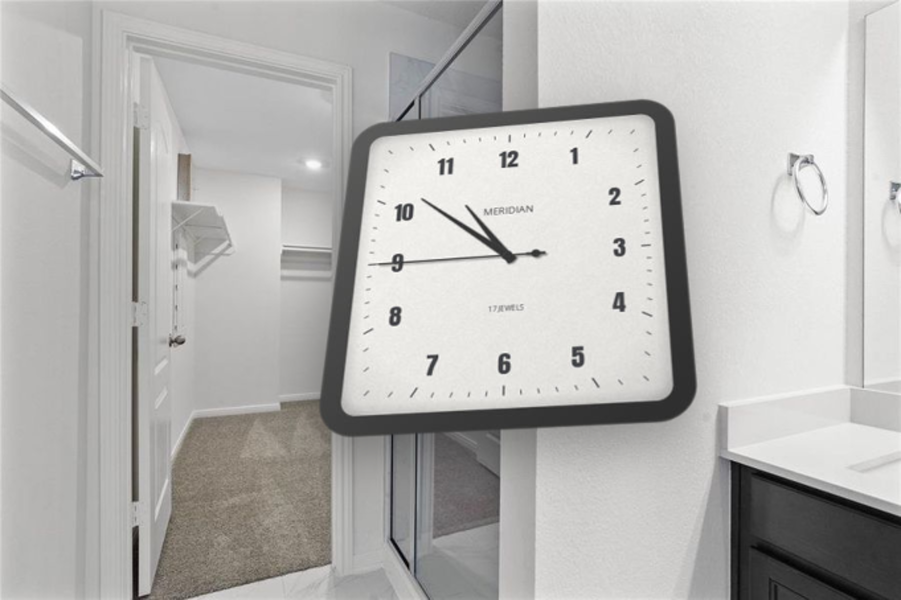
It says 10.51.45
